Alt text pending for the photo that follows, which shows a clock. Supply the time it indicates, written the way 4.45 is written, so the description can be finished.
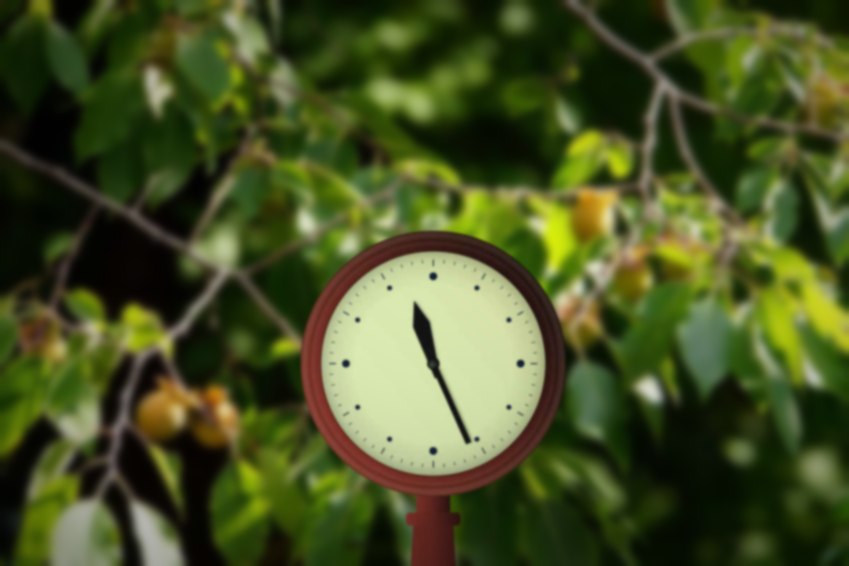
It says 11.26
